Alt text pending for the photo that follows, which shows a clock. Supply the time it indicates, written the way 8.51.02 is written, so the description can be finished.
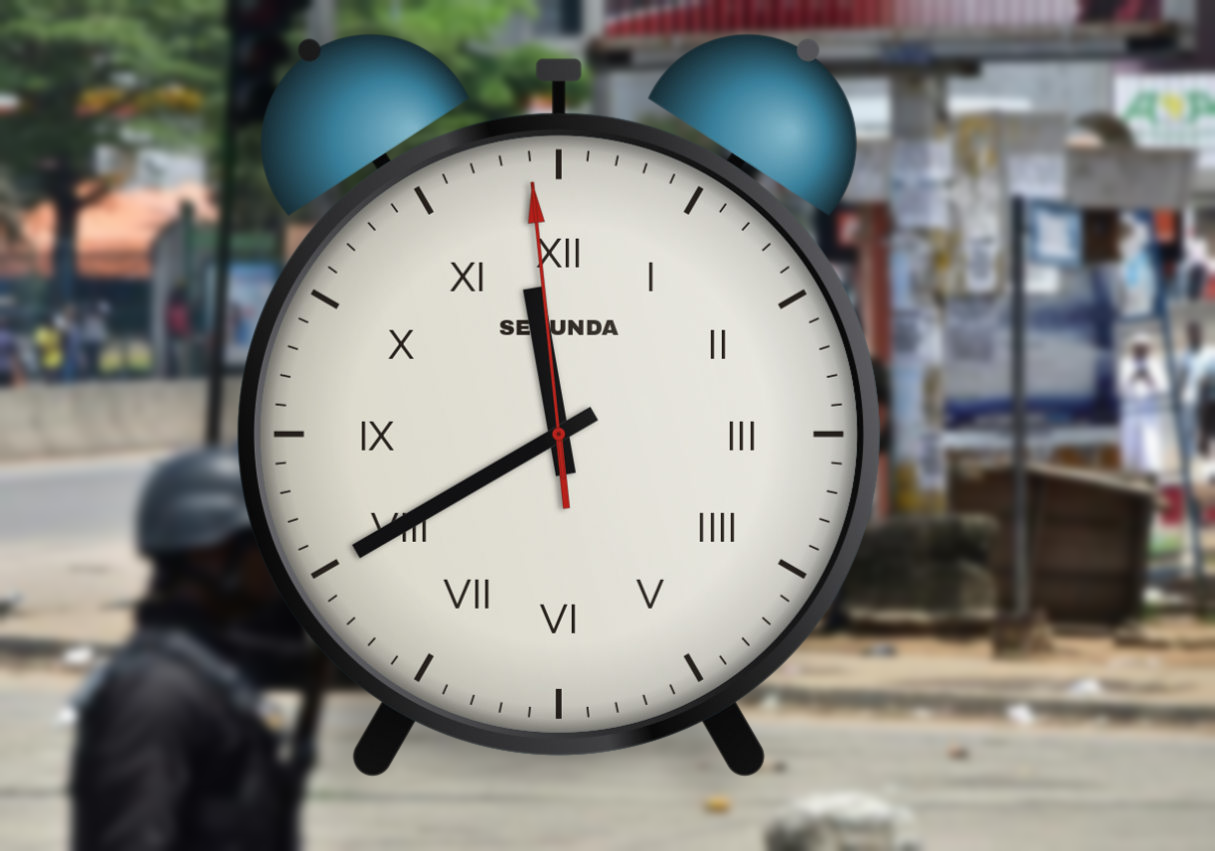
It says 11.39.59
